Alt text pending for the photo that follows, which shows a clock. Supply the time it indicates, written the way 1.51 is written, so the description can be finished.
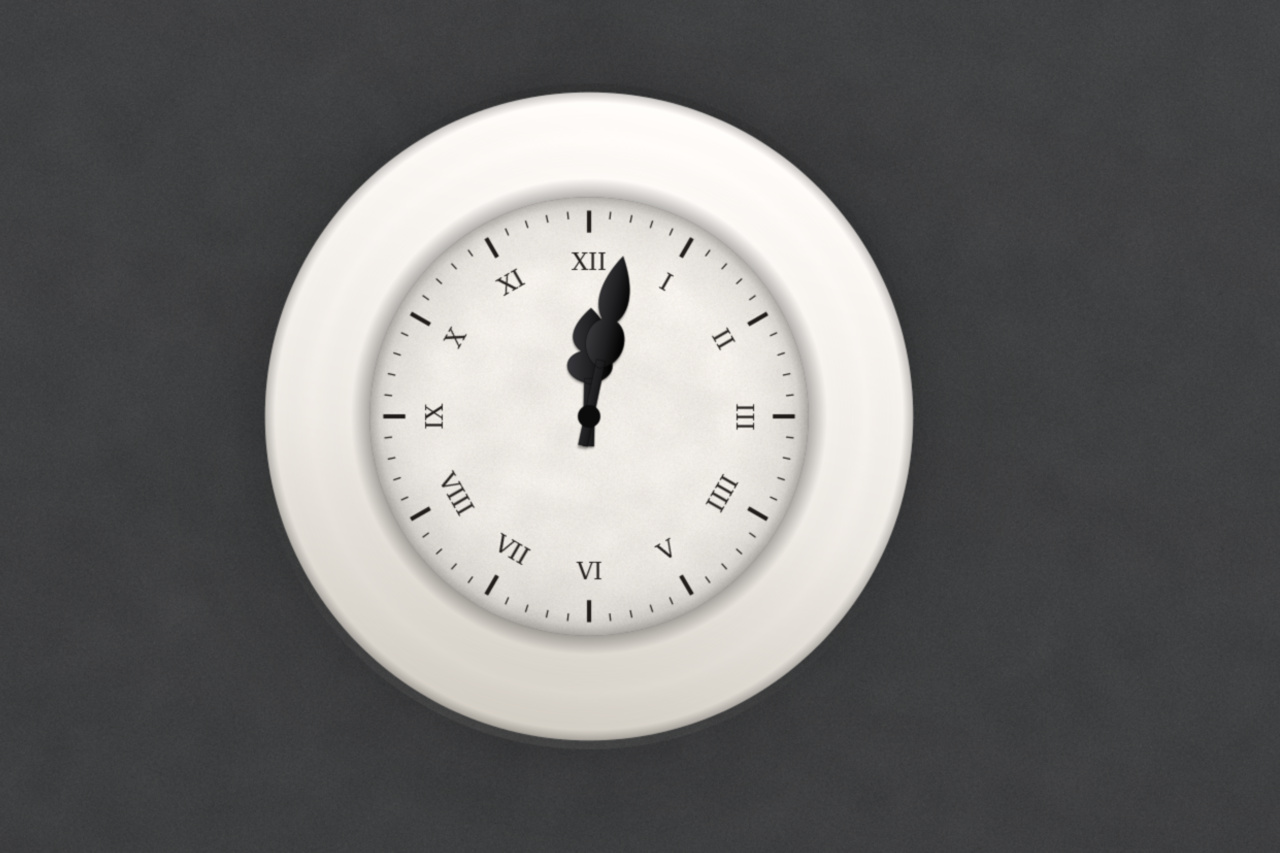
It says 12.02
